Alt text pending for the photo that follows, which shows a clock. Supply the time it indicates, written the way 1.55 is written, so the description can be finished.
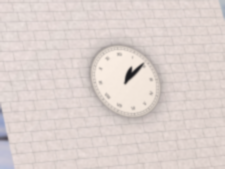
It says 1.09
